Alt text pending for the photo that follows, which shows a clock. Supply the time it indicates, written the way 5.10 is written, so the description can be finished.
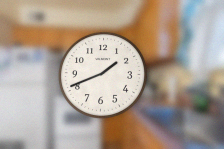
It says 1.41
